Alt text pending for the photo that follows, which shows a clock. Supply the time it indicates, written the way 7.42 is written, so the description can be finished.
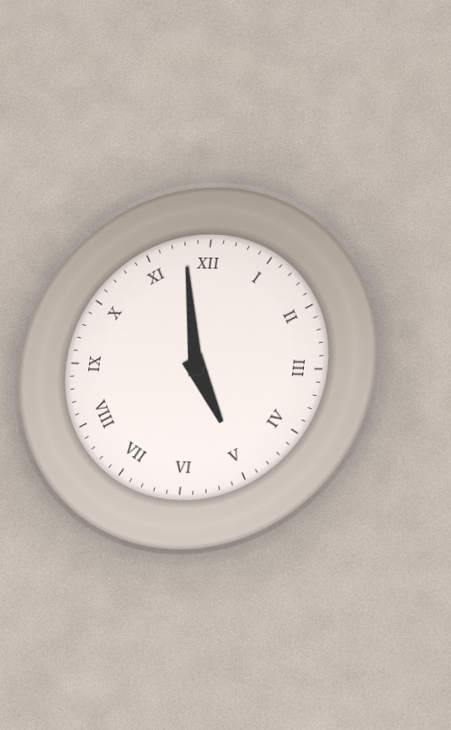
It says 4.58
